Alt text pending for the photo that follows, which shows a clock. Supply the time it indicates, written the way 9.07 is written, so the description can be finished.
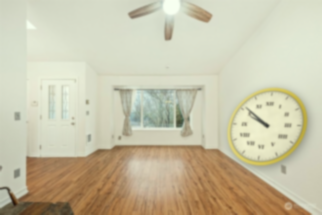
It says 9.51
